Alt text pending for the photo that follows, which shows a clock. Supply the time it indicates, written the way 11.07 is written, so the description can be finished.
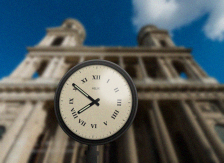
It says 7.51
